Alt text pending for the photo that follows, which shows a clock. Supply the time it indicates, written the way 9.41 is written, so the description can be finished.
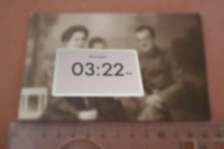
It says 3.22
